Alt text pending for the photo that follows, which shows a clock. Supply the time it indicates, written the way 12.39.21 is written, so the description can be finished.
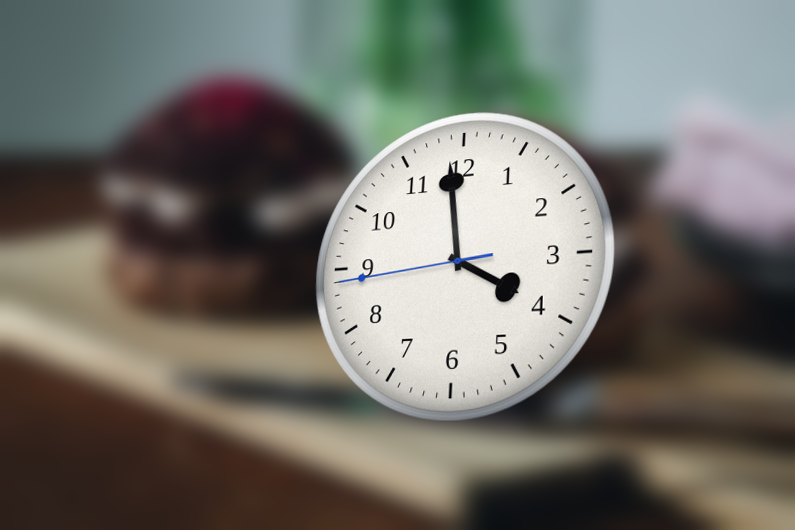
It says 3.58.44
